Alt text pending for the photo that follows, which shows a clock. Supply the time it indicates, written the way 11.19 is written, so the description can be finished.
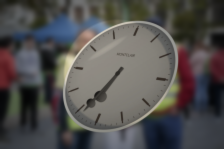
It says 6.34
